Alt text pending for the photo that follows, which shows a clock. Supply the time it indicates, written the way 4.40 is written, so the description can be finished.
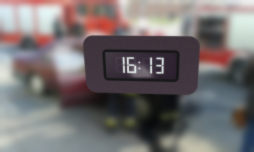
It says 16.13
